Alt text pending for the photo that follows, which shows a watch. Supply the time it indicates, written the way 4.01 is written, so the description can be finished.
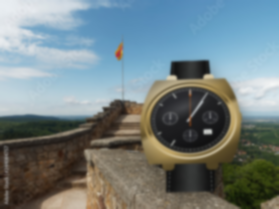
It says 1.05
